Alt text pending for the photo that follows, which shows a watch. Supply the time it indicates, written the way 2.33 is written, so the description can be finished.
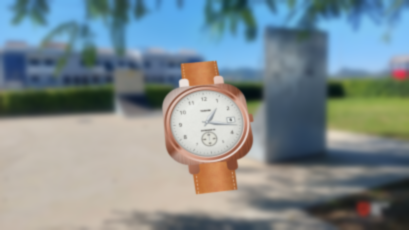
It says 1.17
